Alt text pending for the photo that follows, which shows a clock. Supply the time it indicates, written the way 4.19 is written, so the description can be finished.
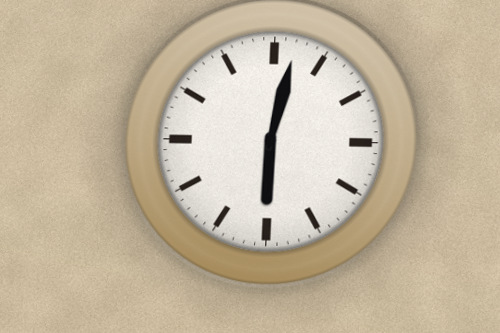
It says 6.02
